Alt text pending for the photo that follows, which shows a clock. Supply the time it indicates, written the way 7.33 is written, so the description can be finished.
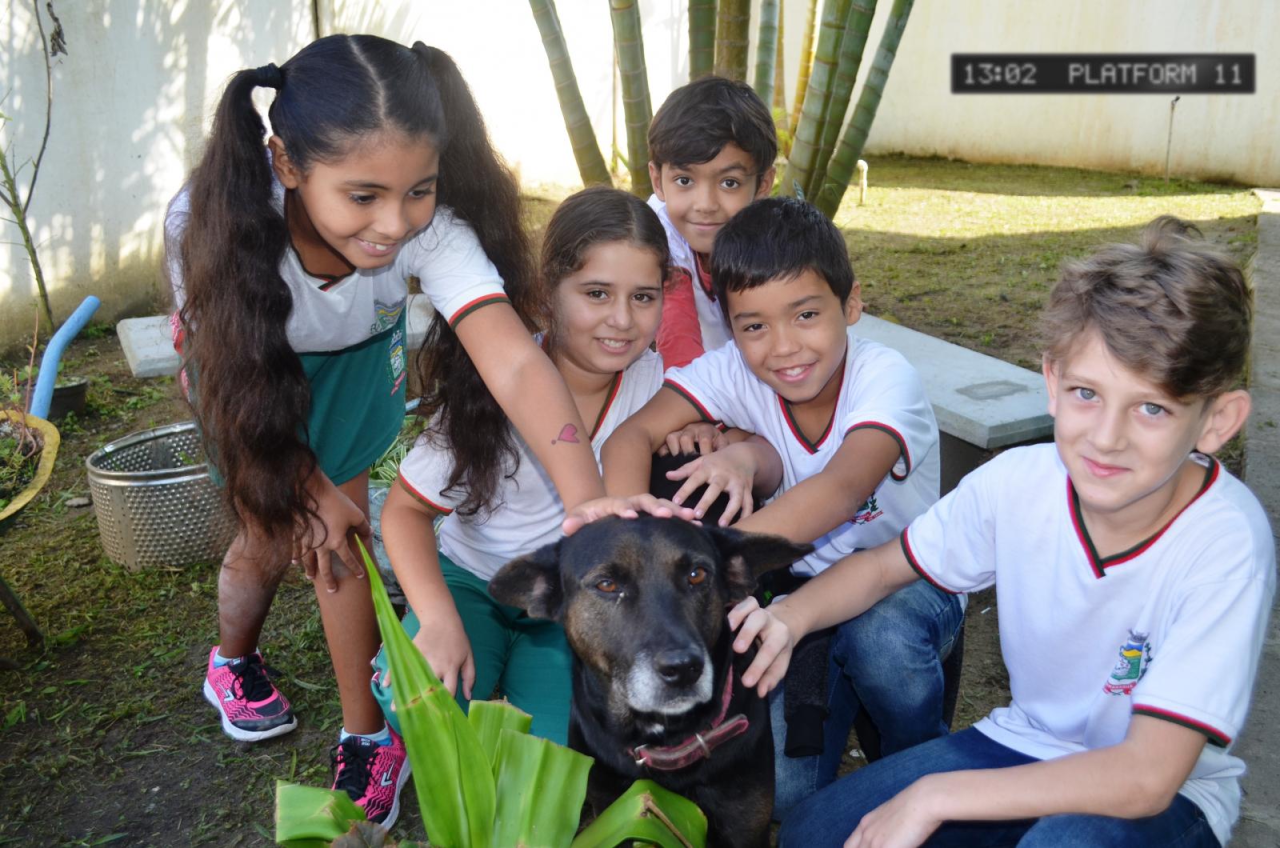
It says 13.02
